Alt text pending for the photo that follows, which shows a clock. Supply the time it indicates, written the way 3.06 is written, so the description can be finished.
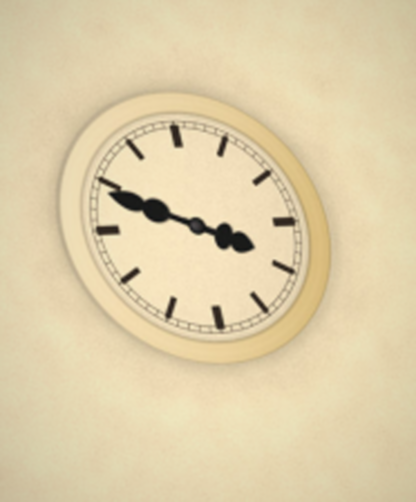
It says 3.49
